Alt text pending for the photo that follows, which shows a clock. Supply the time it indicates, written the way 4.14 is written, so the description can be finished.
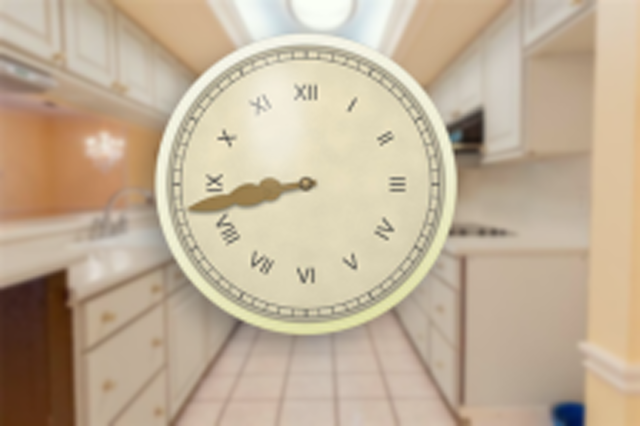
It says 8.43
